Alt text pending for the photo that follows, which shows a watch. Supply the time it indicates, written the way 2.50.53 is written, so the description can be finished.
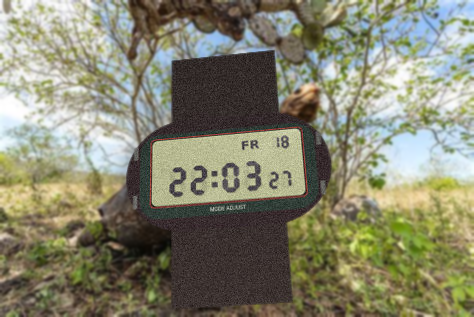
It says 22.03.27
